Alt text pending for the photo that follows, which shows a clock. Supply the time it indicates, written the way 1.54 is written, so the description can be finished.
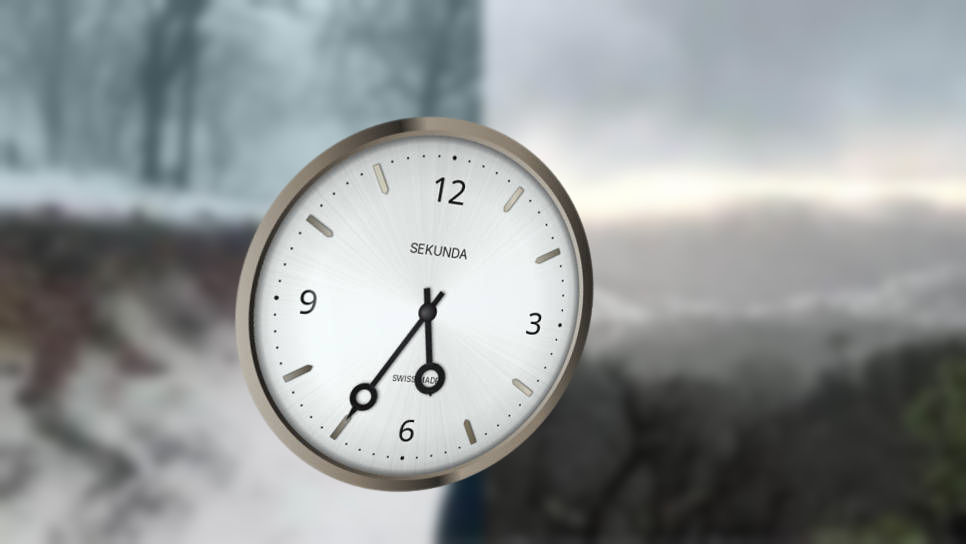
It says 5.35
